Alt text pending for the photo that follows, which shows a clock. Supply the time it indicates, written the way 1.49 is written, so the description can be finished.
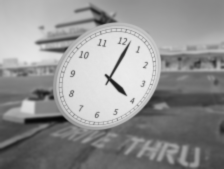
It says 4.02
